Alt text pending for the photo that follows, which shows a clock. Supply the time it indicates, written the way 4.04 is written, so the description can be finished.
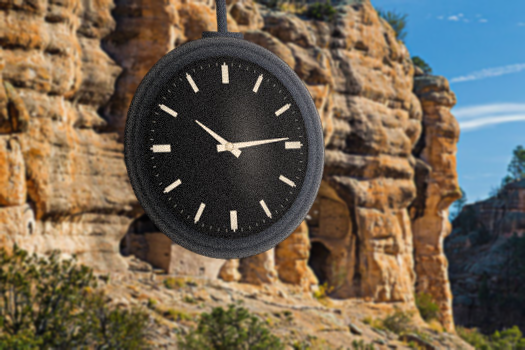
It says 10.14
